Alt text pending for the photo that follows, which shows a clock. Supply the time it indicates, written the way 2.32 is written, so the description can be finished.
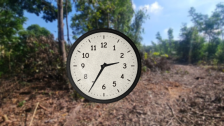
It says 2.35
